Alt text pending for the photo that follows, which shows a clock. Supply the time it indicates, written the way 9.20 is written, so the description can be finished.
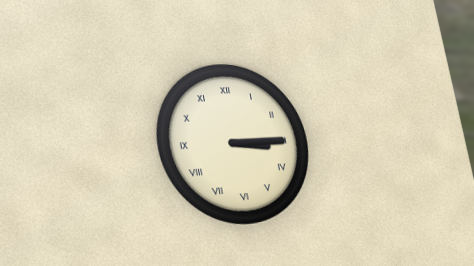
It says 3.15
